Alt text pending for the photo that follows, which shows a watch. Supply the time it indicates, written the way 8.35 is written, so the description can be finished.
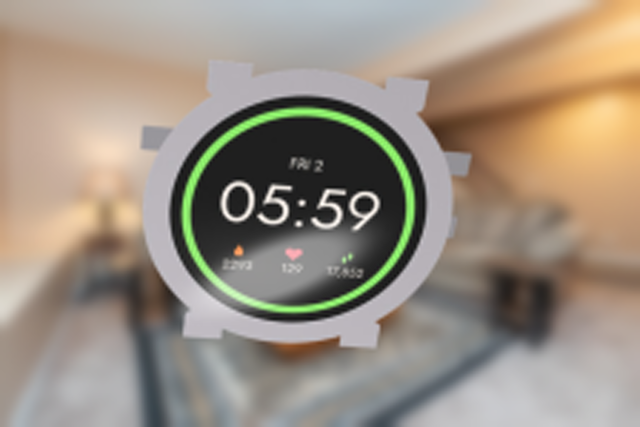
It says 5.59
